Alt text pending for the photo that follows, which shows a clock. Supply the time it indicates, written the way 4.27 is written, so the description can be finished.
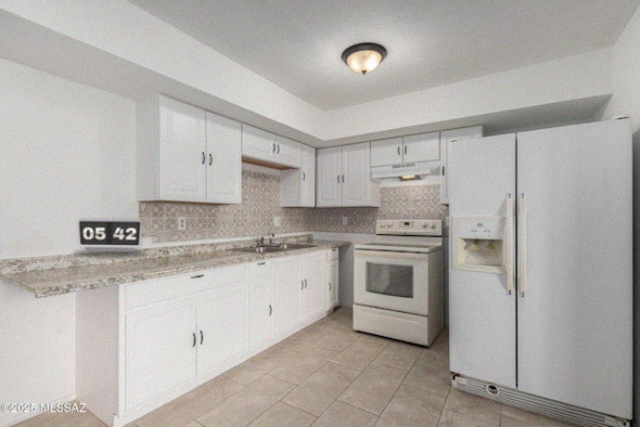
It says 5.42
